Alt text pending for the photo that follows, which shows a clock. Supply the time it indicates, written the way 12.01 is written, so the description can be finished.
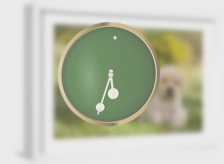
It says 5.32
